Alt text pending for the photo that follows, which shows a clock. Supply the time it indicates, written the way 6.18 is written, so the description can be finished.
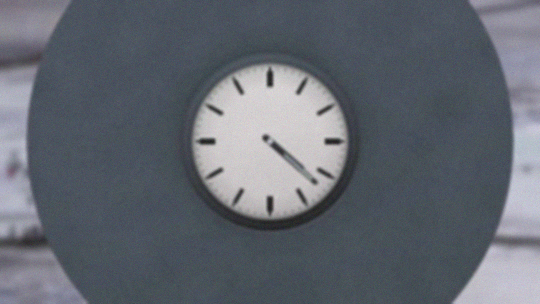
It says 4.22
